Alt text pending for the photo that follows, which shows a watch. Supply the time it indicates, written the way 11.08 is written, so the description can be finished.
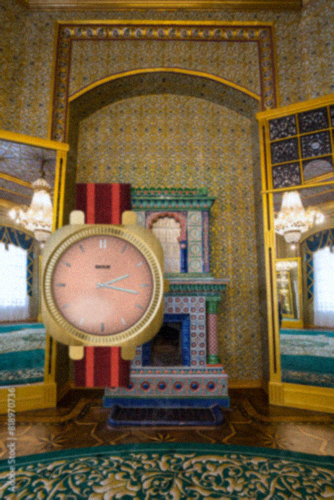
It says 2.17
